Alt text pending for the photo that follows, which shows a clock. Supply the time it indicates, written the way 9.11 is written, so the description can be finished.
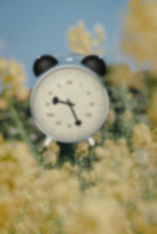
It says 9.26
